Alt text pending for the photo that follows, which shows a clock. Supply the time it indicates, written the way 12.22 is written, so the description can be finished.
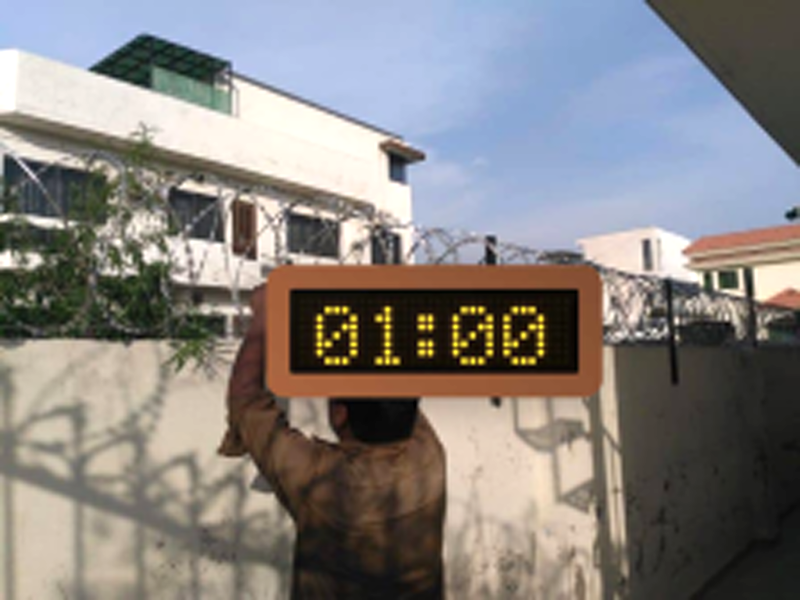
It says 1.00
